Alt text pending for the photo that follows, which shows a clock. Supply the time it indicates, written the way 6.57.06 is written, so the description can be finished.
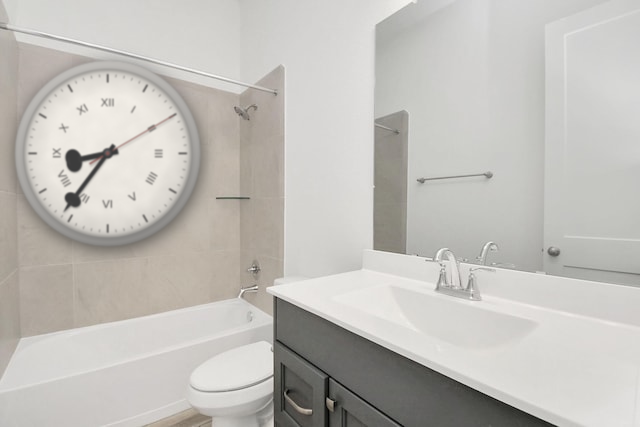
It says 8.36.10
